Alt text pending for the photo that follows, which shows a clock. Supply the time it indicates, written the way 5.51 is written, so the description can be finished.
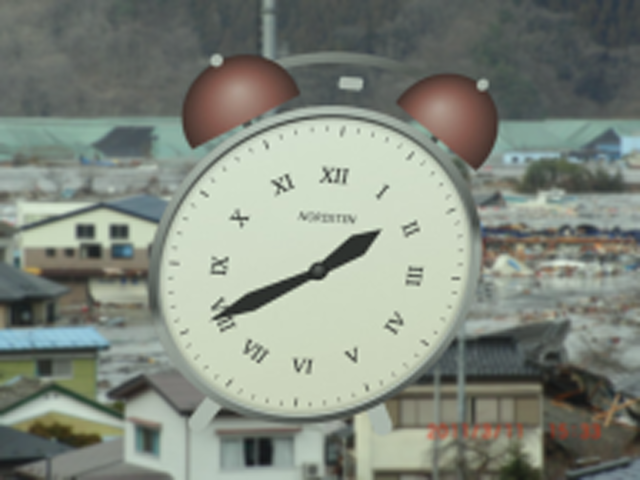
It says 1.40
